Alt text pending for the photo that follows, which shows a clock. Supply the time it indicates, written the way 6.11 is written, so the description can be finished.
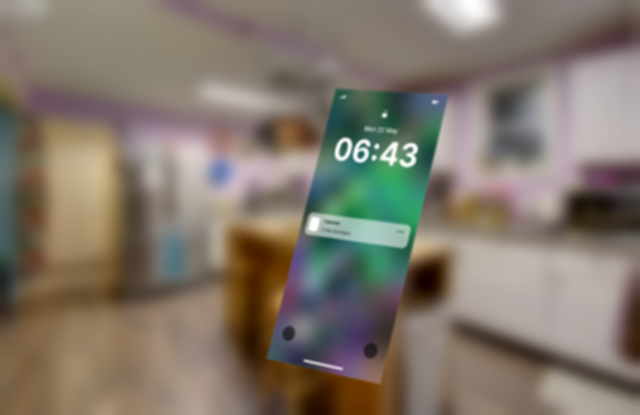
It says 6.43
